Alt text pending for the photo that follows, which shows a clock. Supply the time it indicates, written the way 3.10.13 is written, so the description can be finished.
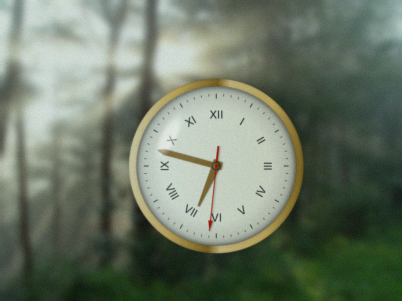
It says 6.47.31
